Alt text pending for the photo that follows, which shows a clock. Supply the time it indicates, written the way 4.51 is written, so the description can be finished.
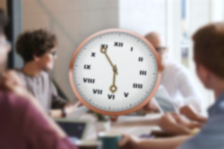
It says 5.54
